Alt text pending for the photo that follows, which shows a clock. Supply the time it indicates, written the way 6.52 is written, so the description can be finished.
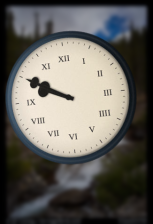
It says 9.50
